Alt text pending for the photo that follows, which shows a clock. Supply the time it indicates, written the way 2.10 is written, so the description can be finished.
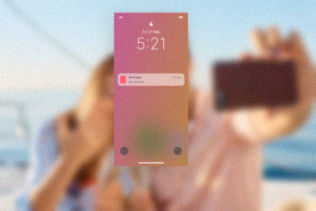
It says 5.21
